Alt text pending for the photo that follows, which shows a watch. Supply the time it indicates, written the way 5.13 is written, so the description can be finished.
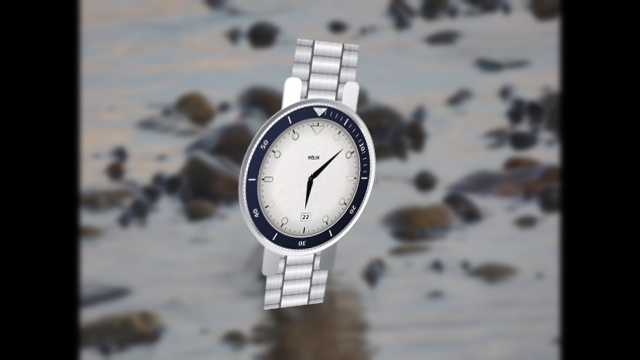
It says 6.08
